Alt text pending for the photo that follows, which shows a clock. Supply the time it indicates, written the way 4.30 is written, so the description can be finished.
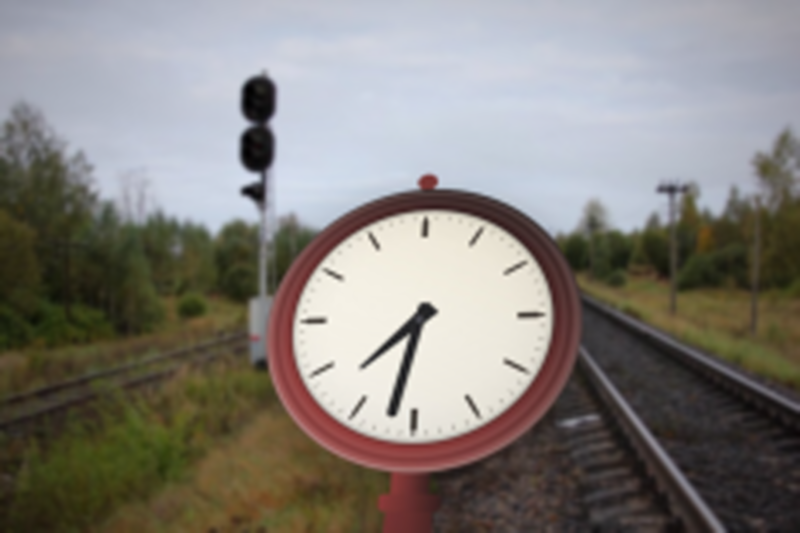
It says 7.32
